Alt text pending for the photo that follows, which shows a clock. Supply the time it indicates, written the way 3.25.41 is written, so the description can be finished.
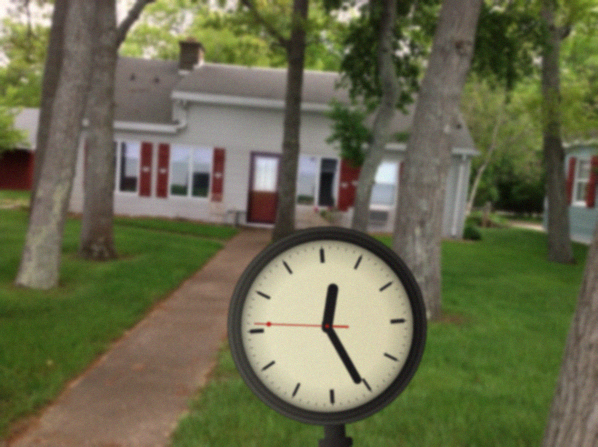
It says 12.25.46
